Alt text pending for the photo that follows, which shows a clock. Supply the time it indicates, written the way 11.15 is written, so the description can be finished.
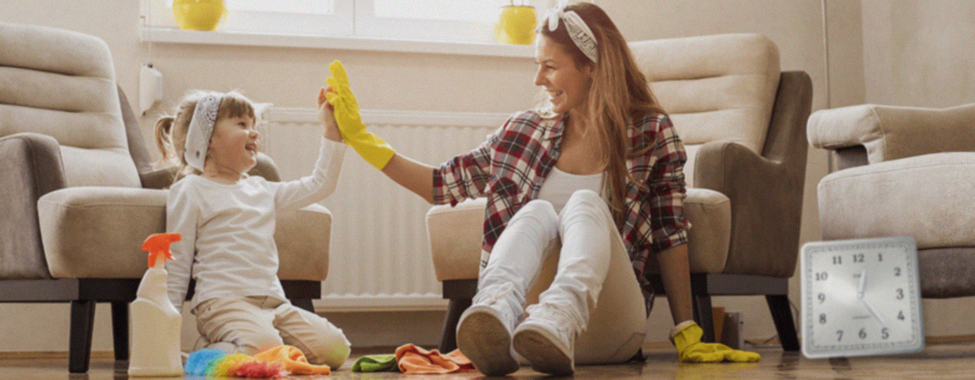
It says 12.24
